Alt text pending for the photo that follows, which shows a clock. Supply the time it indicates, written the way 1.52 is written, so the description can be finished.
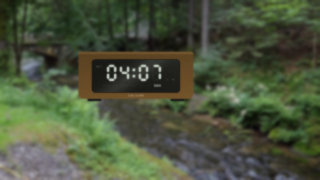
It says 4.07
